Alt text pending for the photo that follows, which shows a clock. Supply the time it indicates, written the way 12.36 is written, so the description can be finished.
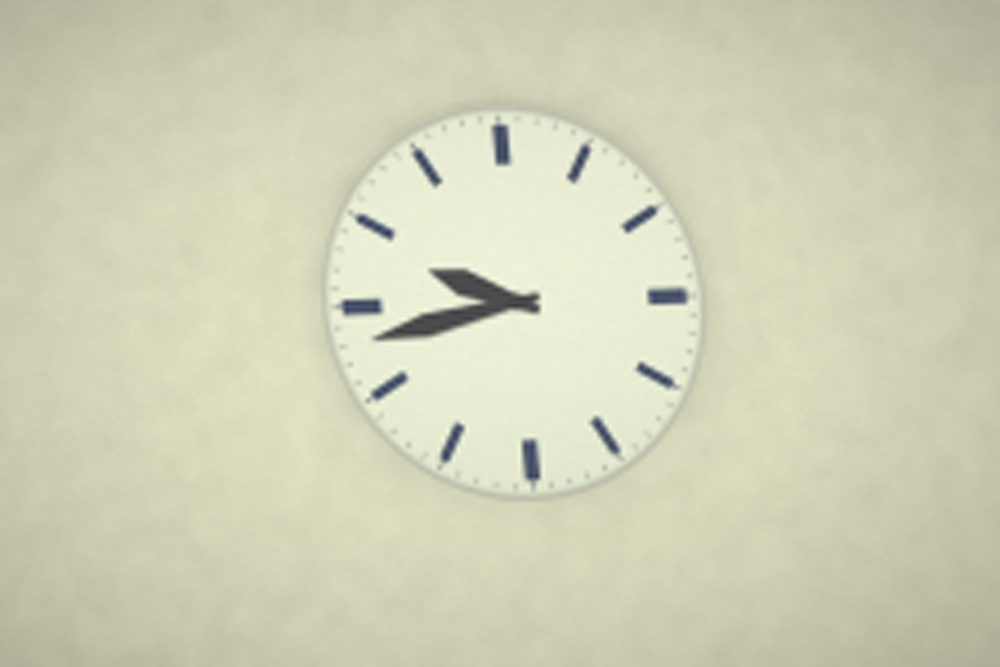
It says 9.43
